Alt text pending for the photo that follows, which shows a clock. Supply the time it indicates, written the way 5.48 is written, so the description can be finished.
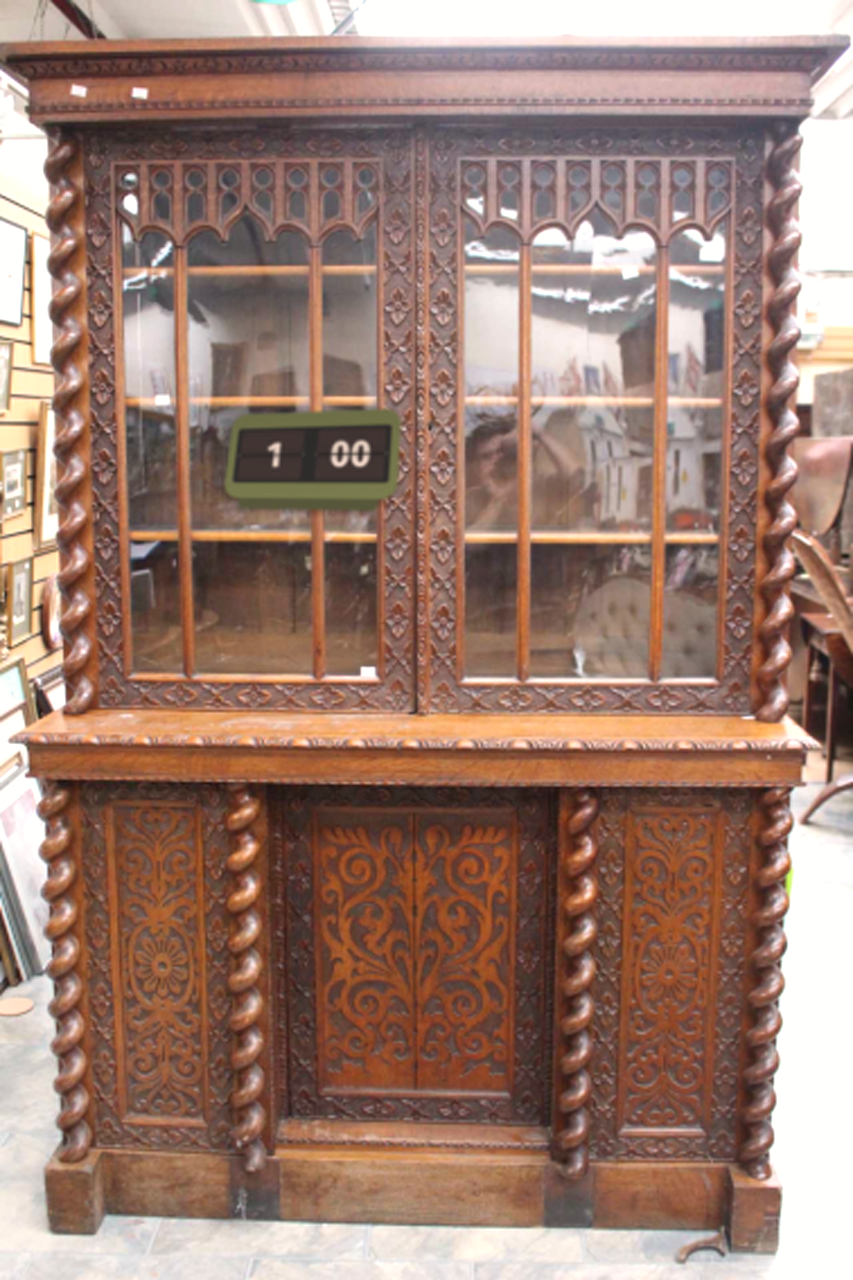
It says 1.00
